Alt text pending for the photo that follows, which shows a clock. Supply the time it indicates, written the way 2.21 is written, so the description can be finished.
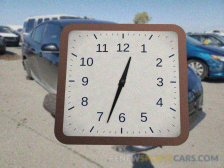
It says 12.33
